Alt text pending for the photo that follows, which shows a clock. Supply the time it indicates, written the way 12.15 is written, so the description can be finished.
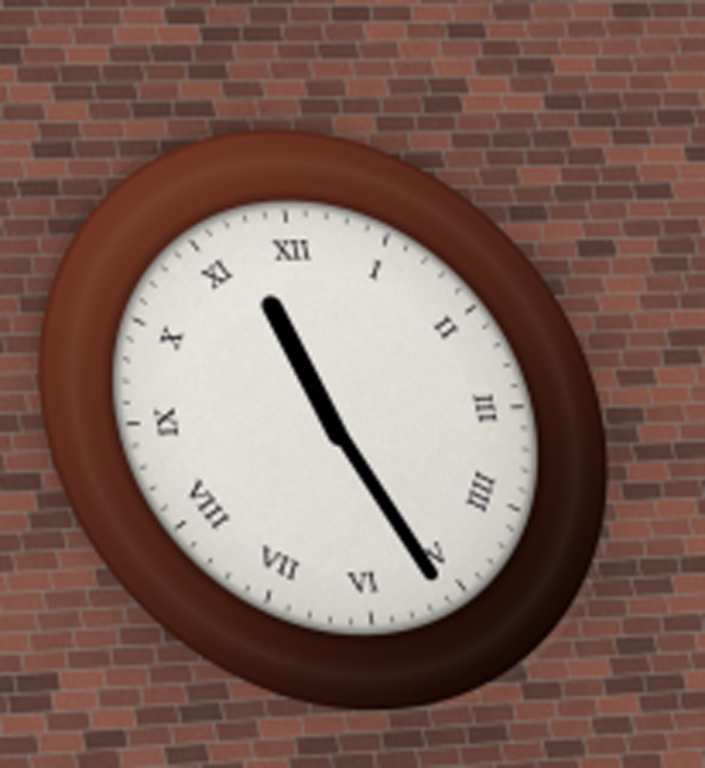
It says 11.26
